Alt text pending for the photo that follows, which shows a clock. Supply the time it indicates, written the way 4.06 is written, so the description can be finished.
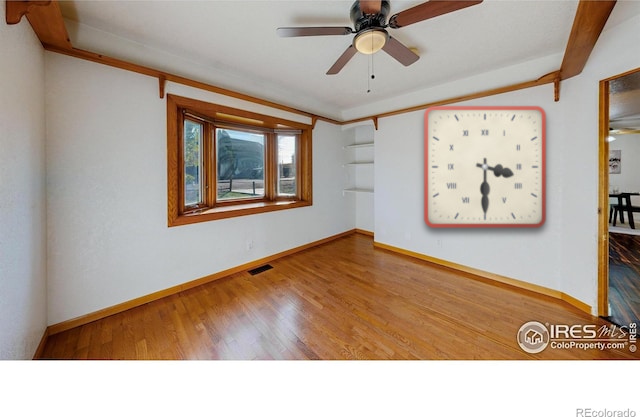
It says 3.30
